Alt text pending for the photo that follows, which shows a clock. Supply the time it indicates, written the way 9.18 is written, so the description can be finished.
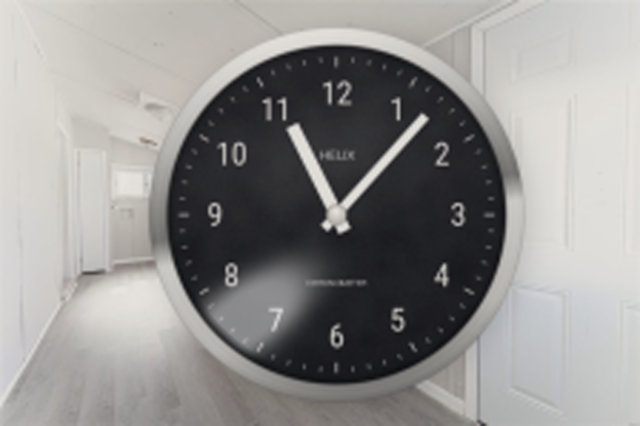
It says 11.07
